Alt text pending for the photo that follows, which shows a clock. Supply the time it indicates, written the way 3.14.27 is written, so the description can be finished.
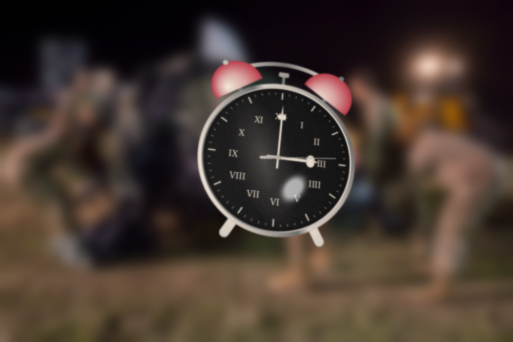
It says 3.00.14
